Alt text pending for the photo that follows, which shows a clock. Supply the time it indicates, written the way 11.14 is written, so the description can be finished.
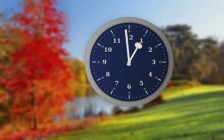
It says 12.59
